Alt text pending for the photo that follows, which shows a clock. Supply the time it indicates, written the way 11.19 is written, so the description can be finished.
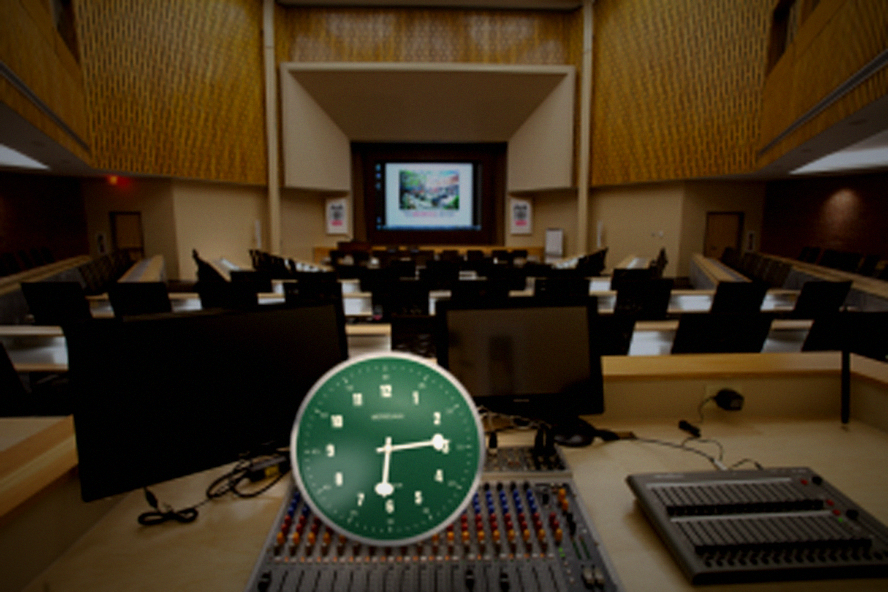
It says 6.14
